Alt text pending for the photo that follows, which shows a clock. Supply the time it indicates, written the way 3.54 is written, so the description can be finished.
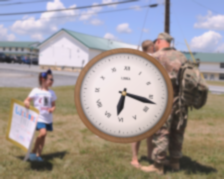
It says 6.17
